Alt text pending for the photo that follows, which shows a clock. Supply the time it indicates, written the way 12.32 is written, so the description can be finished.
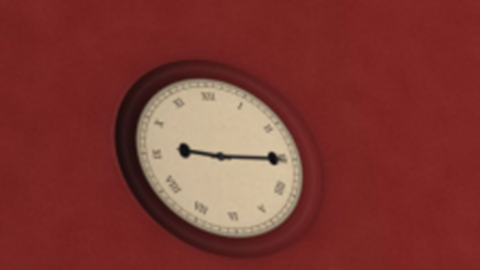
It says 9.15
